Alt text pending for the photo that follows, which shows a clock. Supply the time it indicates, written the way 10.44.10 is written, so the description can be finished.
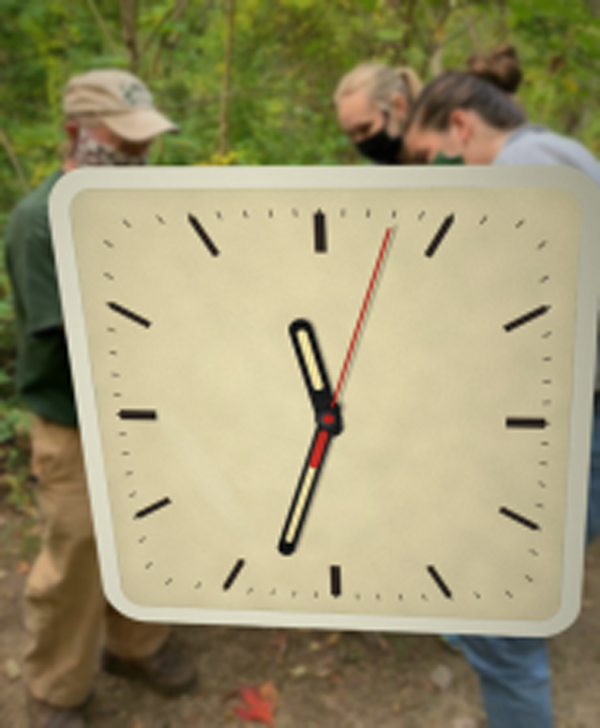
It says 11.33.03
